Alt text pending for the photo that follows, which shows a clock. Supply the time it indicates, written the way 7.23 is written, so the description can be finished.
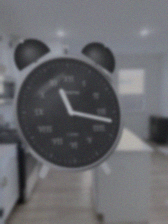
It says 11.17
